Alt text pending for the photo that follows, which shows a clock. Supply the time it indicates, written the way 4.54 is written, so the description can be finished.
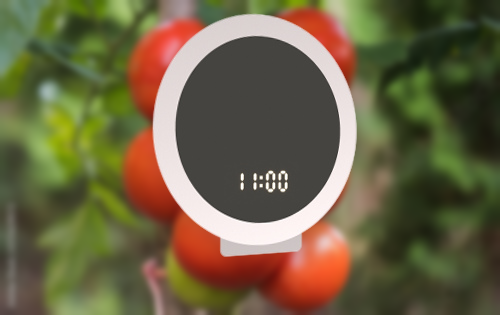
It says 11.00
